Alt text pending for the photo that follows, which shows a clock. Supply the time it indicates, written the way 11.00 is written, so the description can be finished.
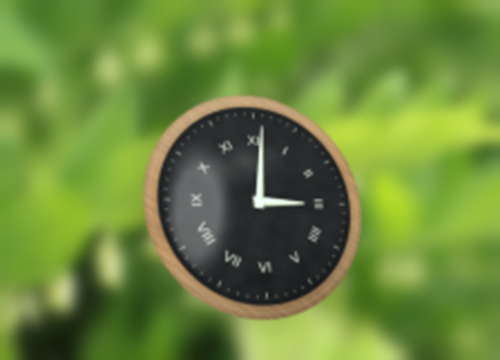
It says 3.01
